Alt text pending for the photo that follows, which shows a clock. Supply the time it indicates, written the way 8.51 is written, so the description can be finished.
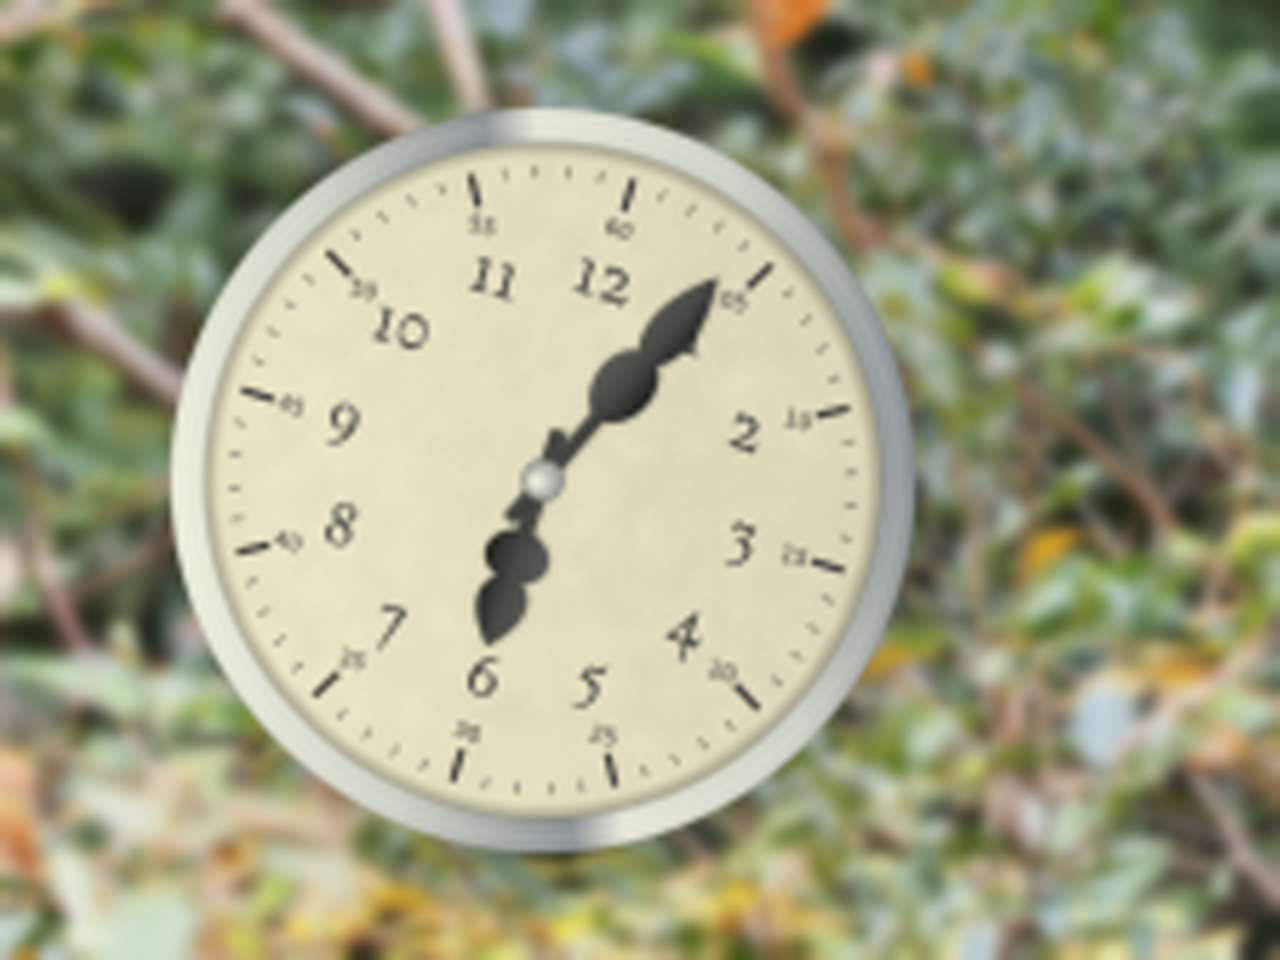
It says 6.04
